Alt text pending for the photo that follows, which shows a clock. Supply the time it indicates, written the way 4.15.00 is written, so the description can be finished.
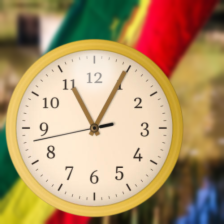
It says 11.04.43
